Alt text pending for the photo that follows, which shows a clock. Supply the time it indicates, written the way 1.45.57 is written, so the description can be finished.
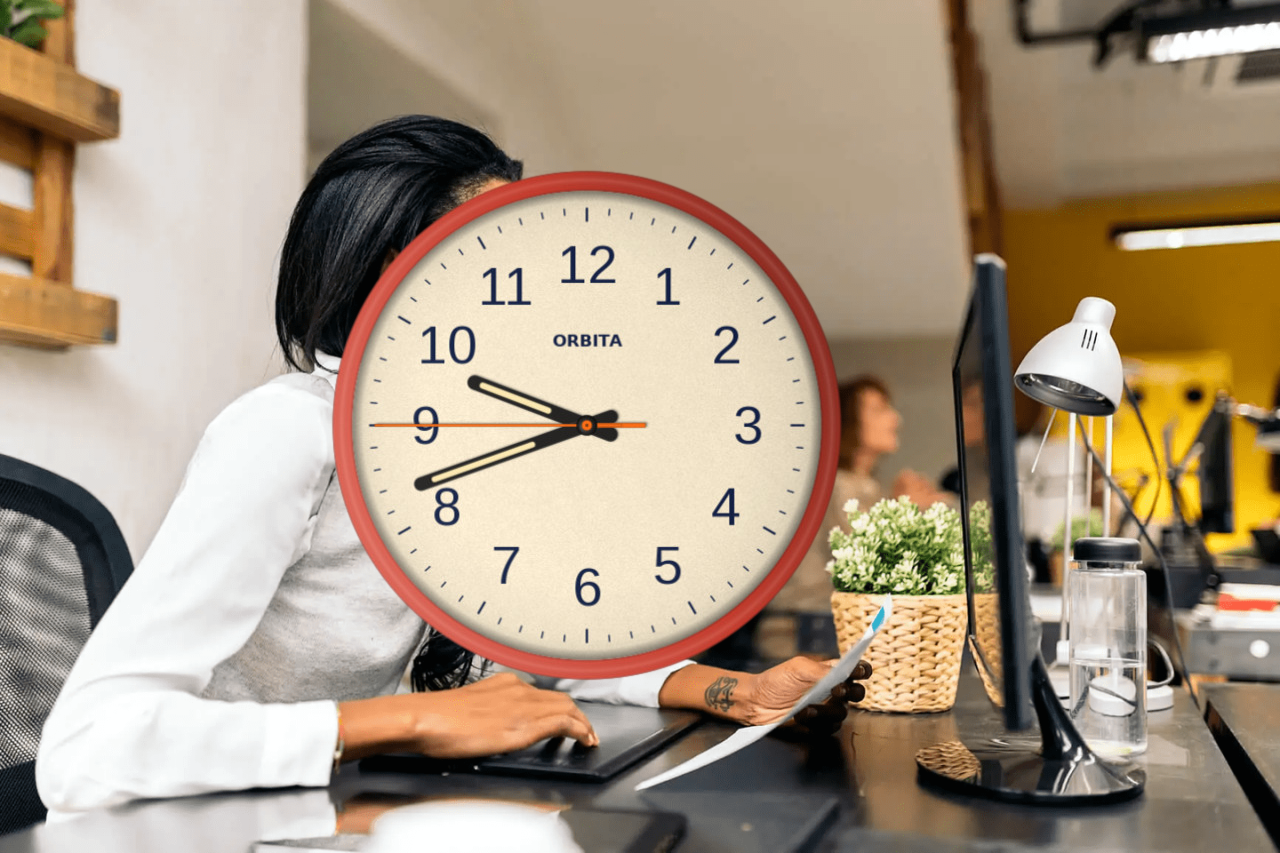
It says 9.41.45
